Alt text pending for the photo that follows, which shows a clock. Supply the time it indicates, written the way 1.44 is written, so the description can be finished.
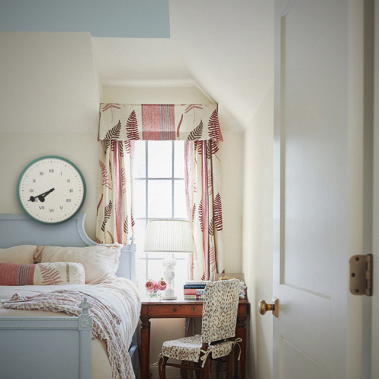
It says 7.41
